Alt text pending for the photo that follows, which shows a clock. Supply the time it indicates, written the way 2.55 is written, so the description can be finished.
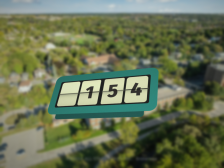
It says 1.54
